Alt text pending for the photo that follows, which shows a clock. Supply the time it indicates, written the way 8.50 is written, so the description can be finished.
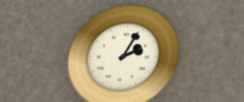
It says 2.04
